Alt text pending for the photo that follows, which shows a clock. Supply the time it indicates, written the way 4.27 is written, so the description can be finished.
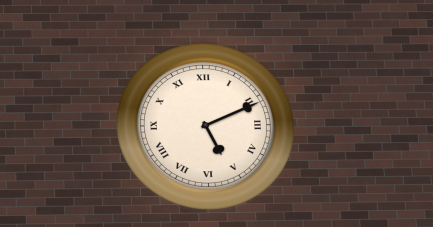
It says 5.11
